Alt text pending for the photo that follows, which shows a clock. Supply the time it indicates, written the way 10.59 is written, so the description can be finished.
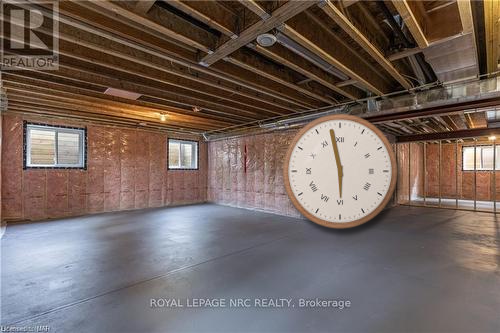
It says 5.58
